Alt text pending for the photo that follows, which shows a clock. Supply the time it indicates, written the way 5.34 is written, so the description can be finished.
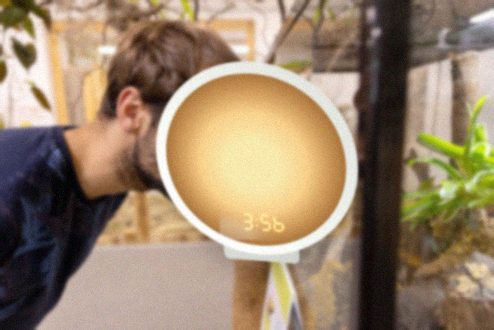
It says 3.56
